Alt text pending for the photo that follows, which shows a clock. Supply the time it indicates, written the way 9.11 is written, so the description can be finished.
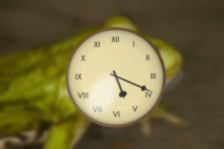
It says 5.19
